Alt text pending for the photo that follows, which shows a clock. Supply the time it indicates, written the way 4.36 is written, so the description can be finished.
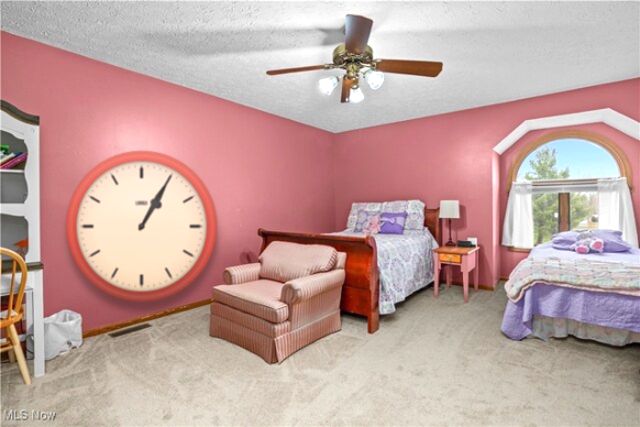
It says 1.05
